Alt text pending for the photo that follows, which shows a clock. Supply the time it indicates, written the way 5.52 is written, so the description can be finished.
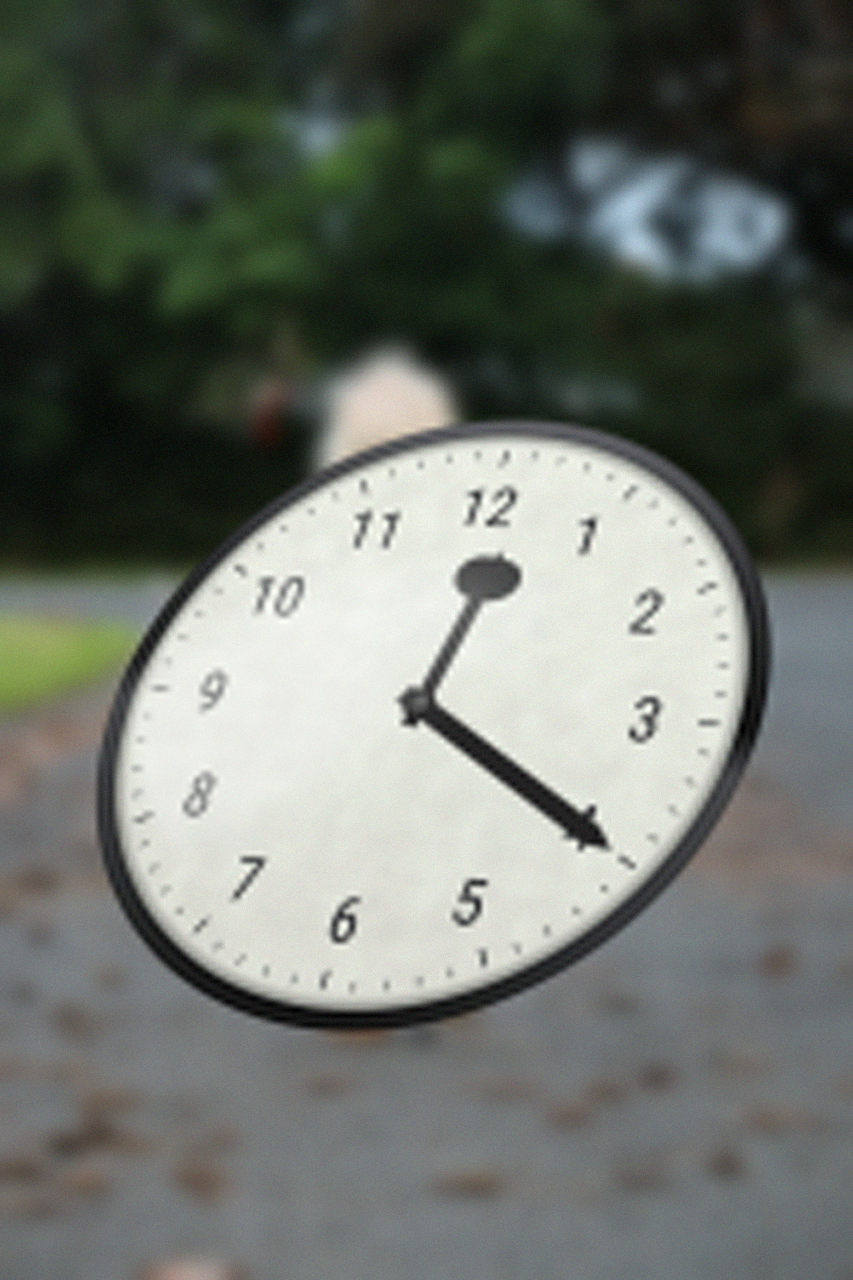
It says 12.20
